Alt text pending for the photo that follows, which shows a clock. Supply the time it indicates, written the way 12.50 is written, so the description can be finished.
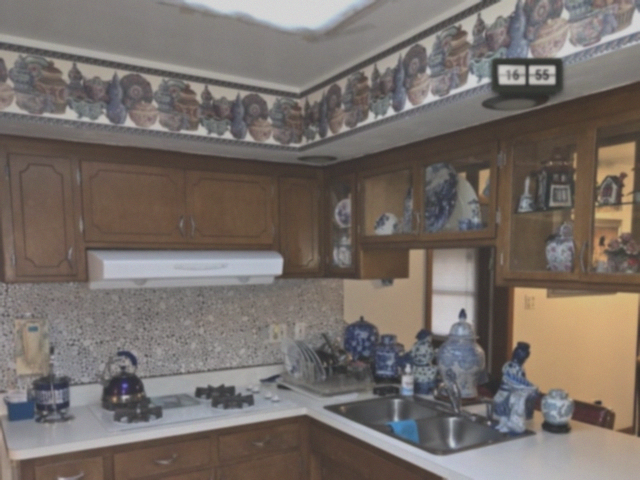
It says 16.55
